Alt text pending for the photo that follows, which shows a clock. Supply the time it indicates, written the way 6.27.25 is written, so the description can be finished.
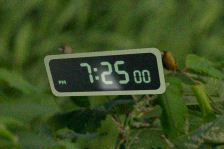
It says 7.25.00
